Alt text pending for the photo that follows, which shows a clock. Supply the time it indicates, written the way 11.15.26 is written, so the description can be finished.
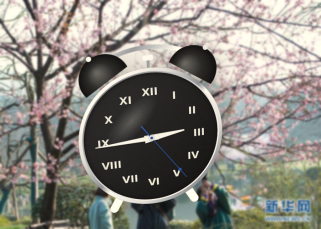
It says 2.44.24
